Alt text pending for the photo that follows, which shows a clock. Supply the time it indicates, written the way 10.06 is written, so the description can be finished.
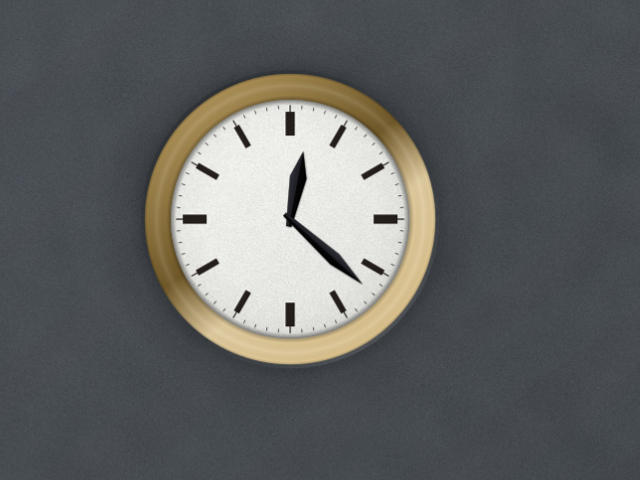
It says 12.22
